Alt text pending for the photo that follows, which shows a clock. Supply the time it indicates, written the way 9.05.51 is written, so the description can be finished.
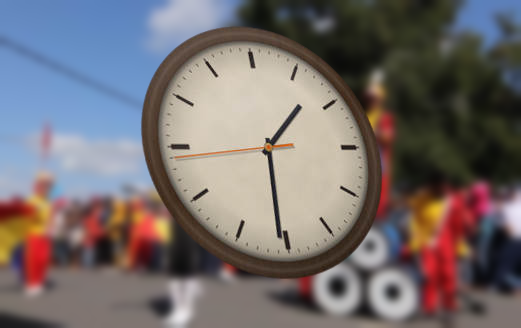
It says 1.30.44
